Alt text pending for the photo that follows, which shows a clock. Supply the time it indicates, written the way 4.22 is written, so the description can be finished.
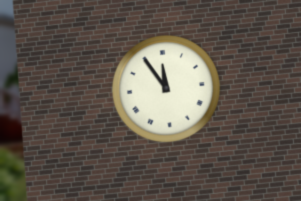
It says 11.55
